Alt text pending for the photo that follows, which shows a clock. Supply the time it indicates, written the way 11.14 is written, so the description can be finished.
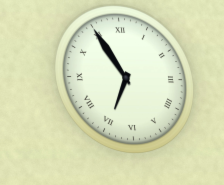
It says 6.55
